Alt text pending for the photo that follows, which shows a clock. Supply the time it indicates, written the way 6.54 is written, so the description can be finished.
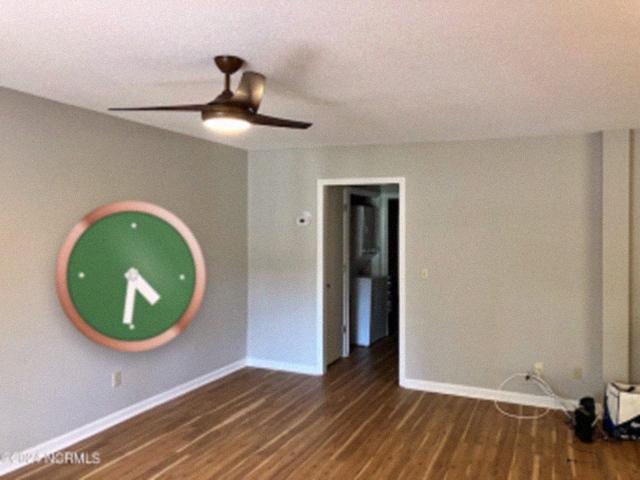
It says 4.31
